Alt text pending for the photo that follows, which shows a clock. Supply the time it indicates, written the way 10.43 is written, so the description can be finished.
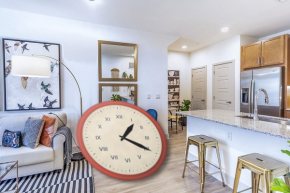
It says 1.20
